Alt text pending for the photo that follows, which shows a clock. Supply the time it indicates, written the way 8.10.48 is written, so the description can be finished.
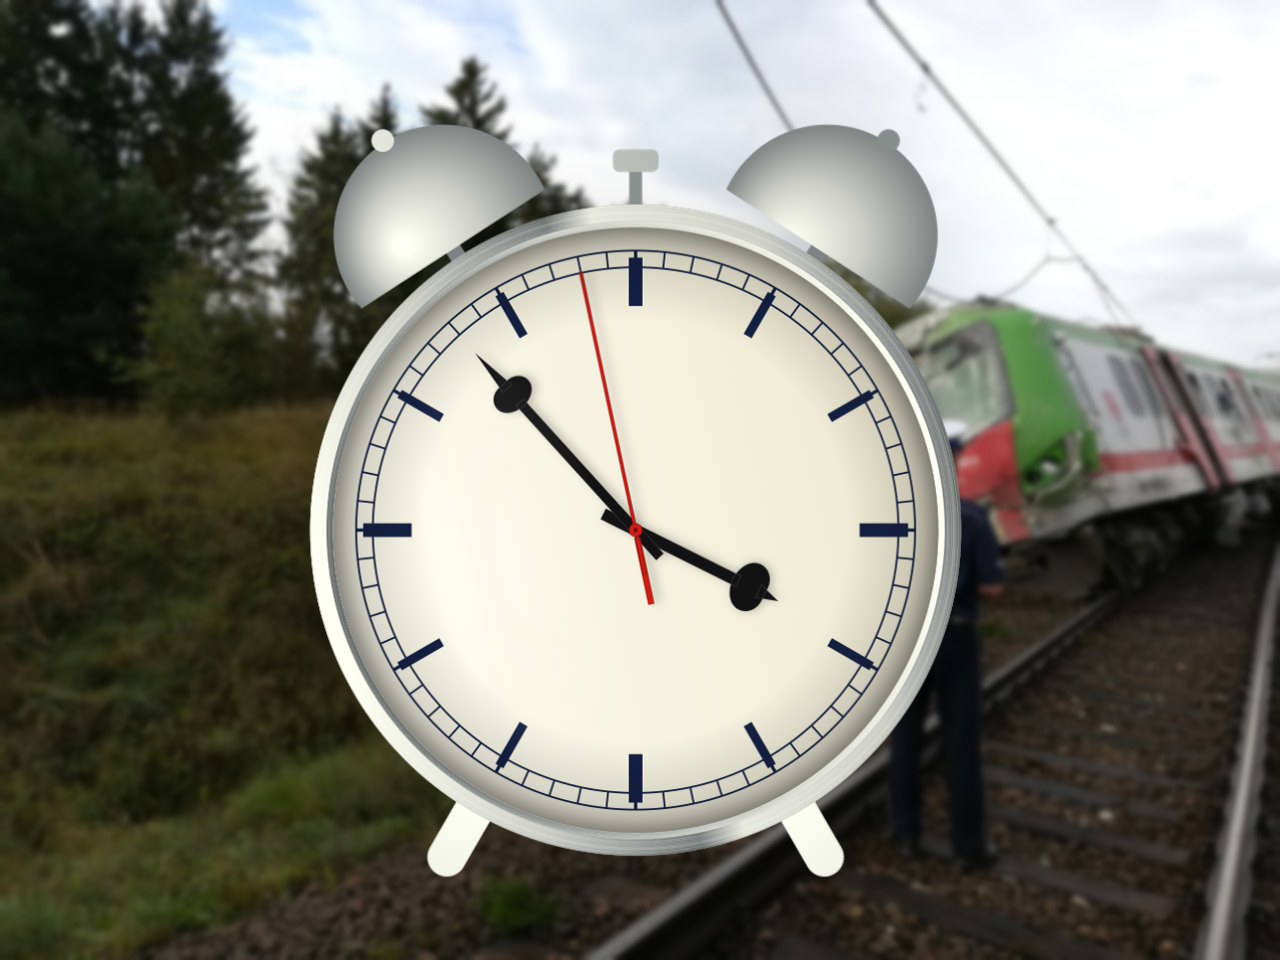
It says 3.52.58
